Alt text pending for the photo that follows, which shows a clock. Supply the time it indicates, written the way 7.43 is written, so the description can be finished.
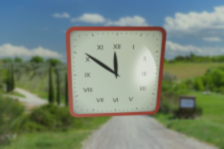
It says 11.51
